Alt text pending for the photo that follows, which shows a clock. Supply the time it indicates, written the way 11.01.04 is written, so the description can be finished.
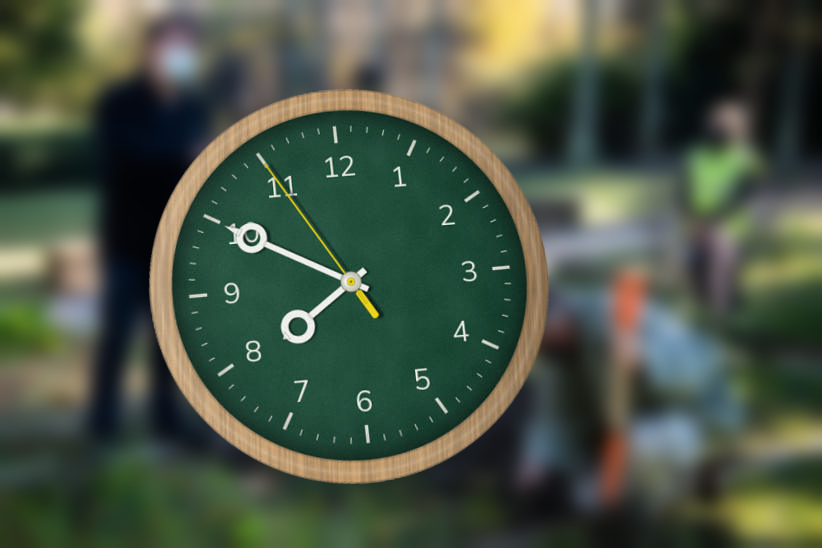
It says 7.49.55
